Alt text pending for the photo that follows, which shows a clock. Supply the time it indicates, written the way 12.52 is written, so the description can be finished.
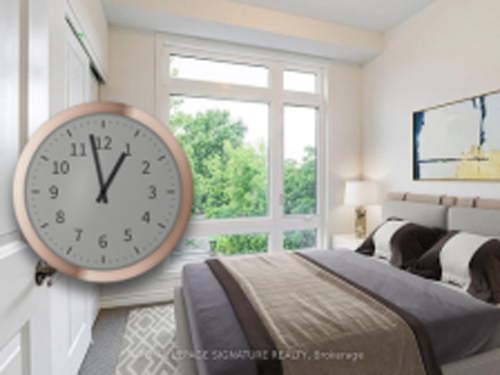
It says 12.58
